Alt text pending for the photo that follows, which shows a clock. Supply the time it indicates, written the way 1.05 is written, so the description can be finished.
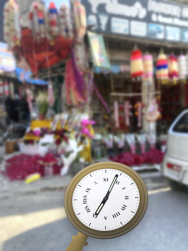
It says 5.59
